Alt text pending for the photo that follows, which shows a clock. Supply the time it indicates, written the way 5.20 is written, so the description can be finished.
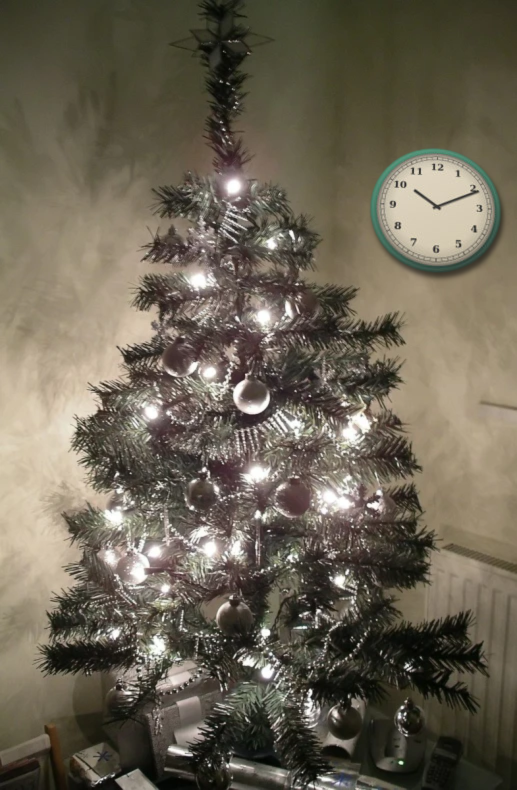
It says 10.11
